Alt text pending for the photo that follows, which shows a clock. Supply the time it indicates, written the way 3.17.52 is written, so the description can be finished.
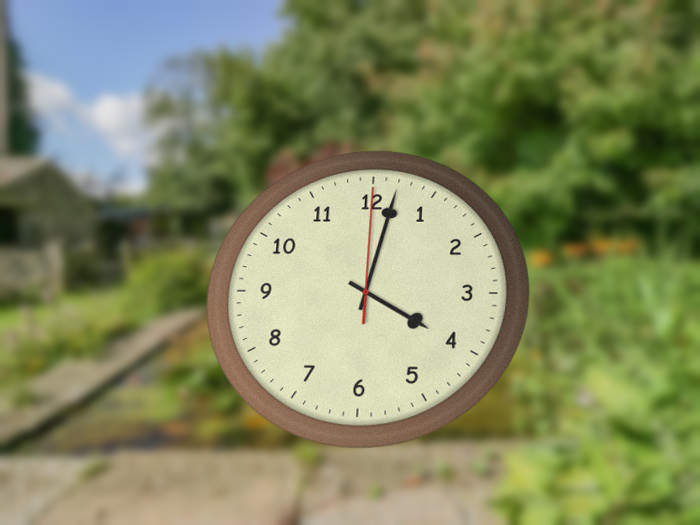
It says 4.02.00
